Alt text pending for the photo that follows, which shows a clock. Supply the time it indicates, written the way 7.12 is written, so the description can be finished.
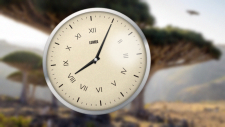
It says 8.05
